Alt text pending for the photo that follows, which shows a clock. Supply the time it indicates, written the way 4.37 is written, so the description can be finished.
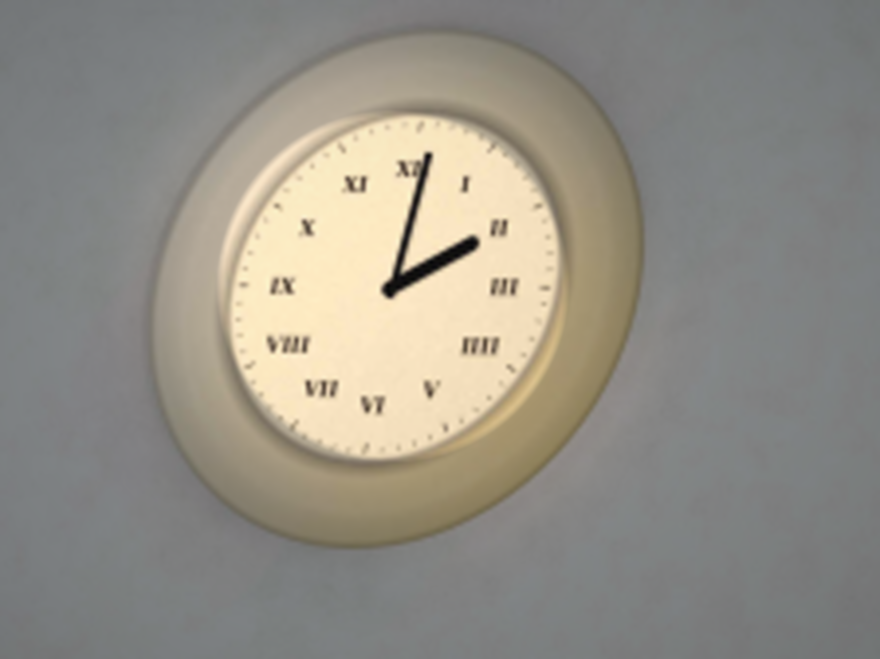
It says 2.01
